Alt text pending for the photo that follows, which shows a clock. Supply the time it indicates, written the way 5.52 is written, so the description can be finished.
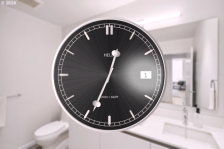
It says 12.34
